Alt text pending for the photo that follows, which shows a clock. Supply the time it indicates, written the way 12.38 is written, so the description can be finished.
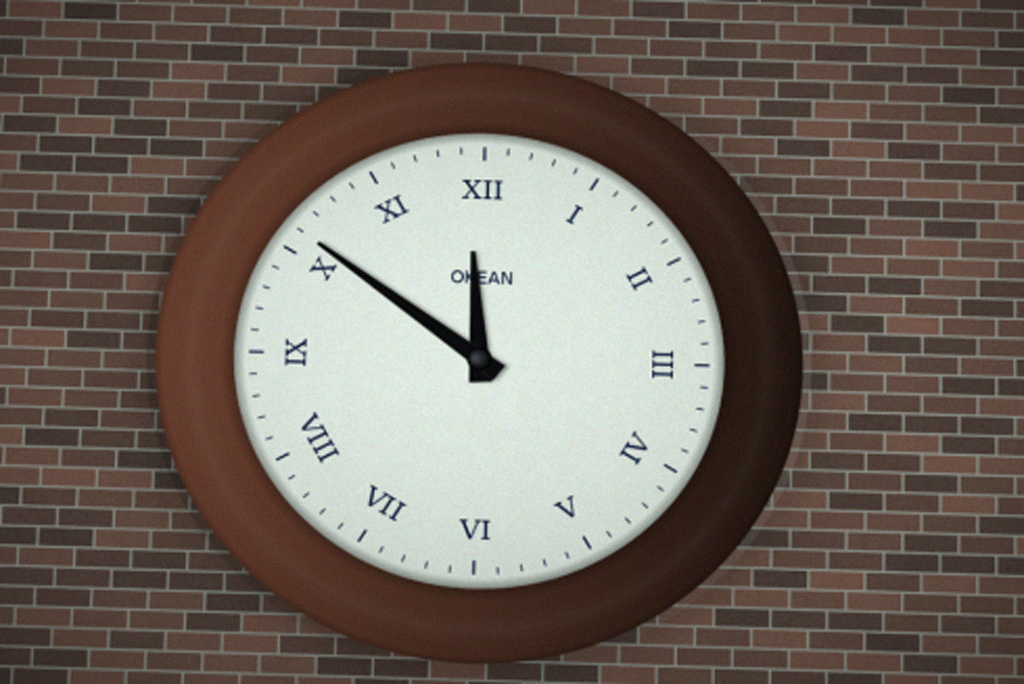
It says 11.51
